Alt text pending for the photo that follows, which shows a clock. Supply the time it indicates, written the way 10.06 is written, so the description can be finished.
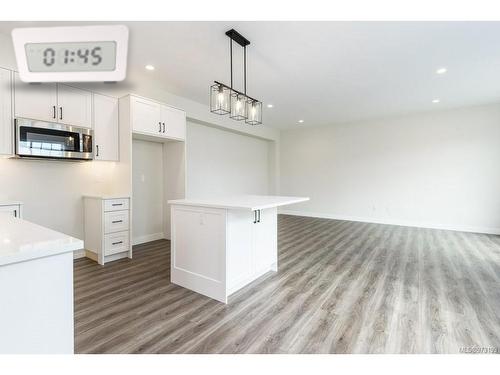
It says 1.45
